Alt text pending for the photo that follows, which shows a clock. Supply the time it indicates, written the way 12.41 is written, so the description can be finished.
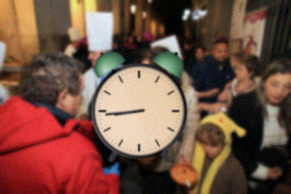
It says 8.44
